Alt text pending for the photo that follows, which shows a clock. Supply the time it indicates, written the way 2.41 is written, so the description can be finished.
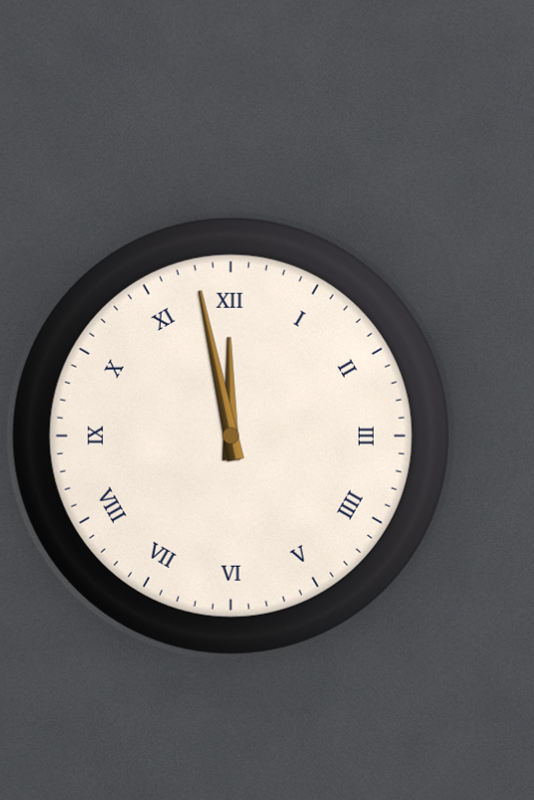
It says 11.58
